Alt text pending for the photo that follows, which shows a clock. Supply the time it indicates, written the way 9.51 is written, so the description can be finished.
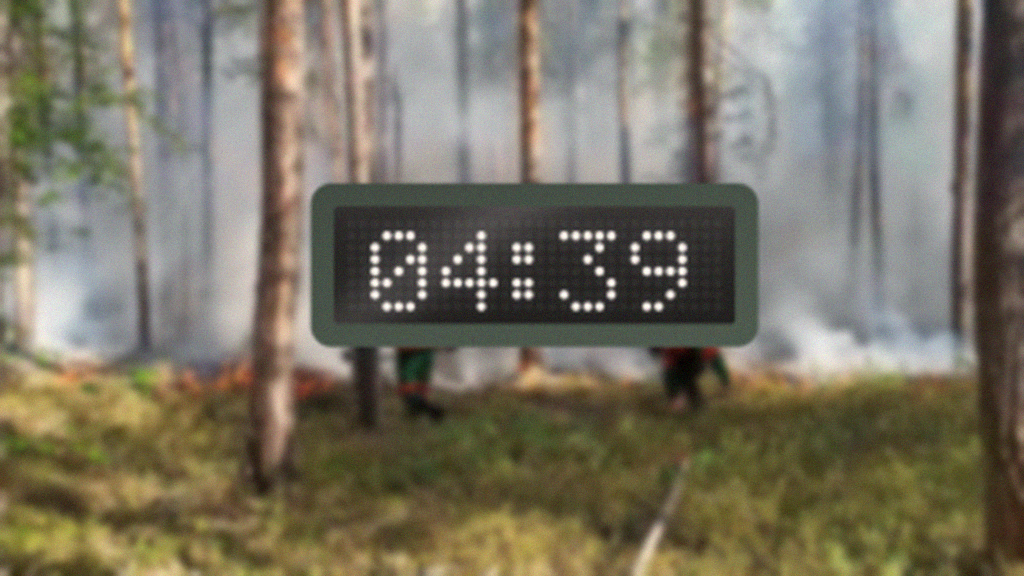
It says 4.39
